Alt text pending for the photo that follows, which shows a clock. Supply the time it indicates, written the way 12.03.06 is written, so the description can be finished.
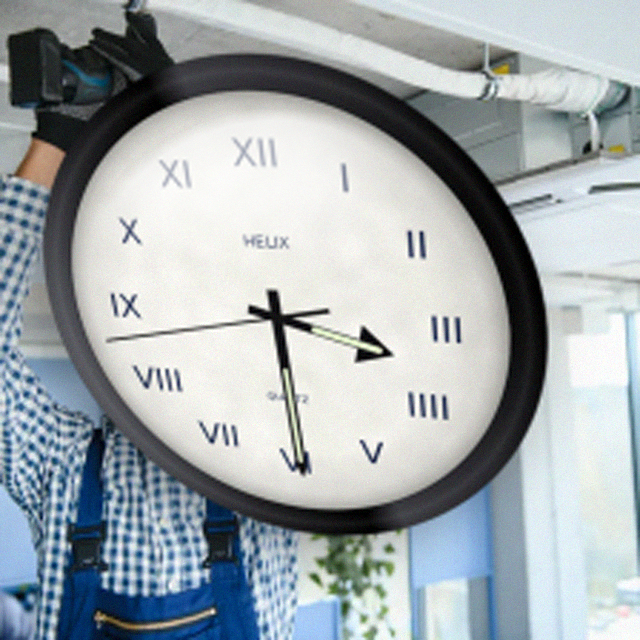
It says 3.29.43
